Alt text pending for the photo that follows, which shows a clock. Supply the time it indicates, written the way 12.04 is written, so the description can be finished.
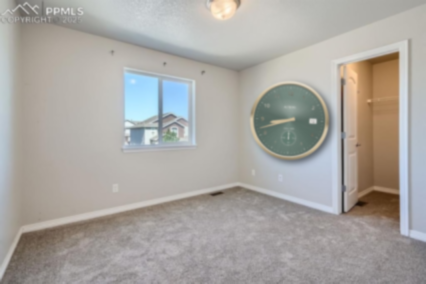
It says 8.42
